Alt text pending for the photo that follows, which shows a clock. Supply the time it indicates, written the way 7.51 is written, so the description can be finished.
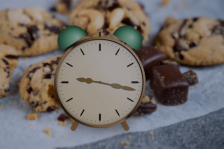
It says 9.17
